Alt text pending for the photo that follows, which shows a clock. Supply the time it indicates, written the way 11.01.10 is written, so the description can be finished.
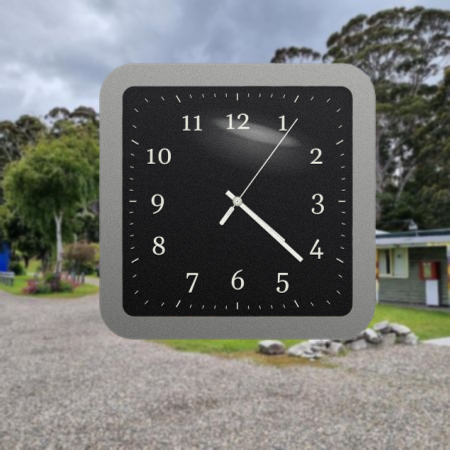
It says 4.22.06
